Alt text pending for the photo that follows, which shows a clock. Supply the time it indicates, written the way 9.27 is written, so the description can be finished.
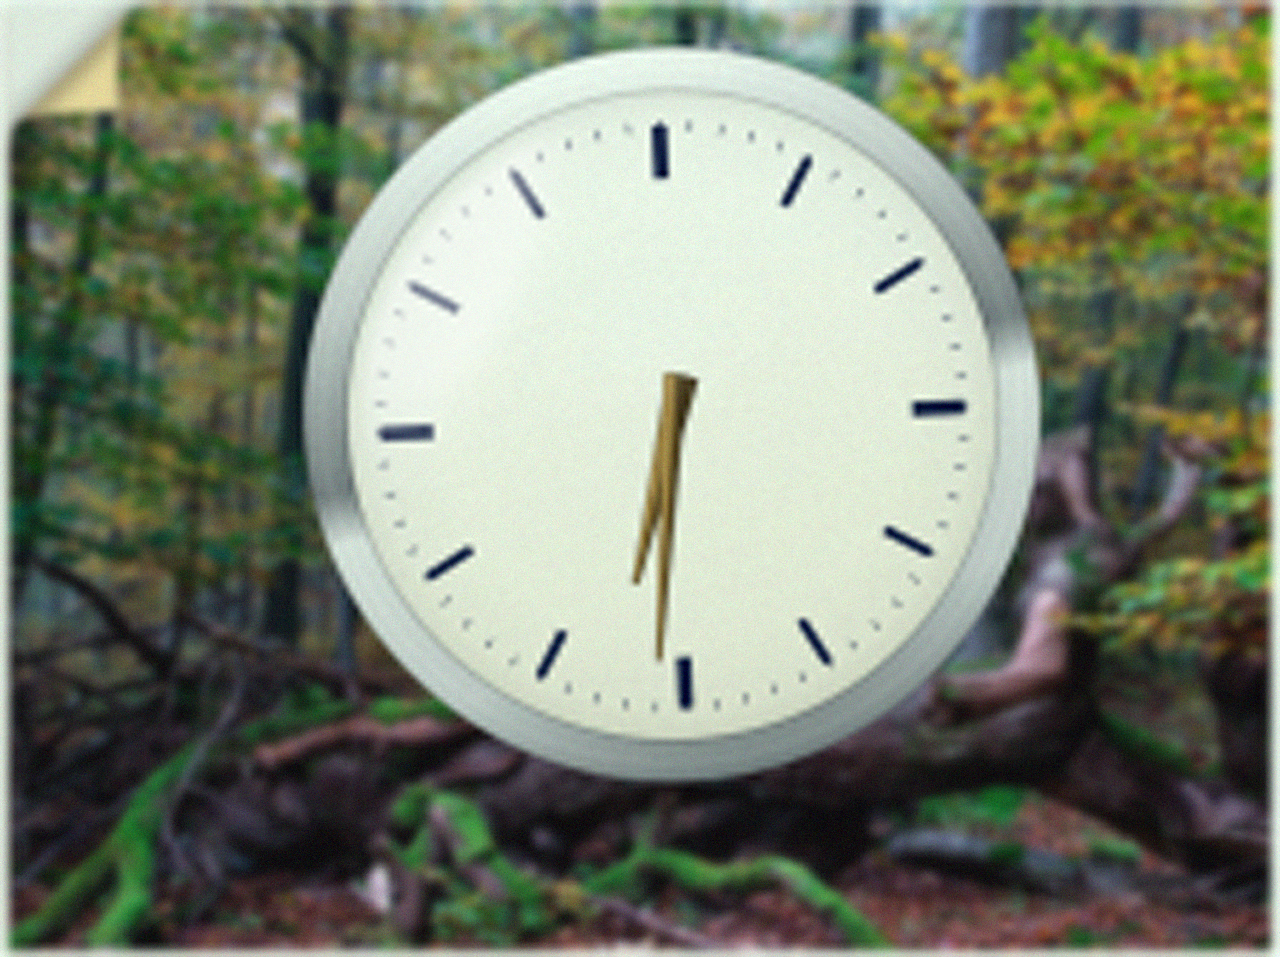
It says 6.31
